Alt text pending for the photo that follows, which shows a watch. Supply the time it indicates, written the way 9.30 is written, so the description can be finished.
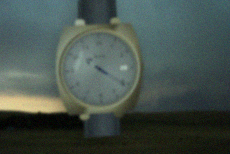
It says 10.21
